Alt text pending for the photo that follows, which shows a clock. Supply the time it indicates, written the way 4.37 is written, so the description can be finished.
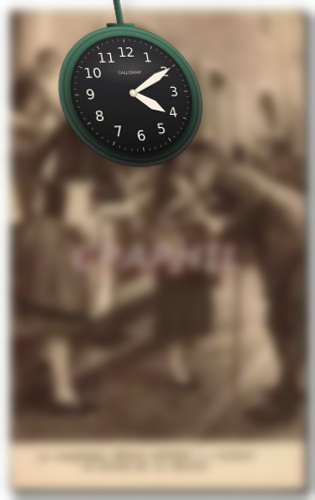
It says 4.10
